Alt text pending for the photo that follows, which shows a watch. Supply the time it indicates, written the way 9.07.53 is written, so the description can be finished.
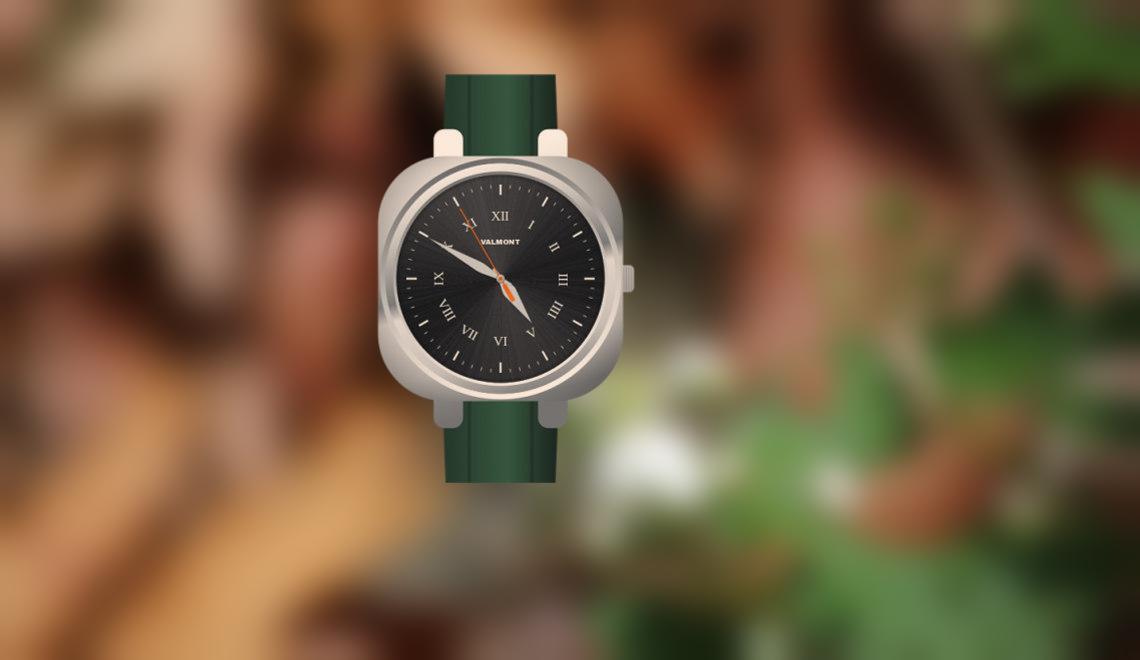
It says 4.49.55
